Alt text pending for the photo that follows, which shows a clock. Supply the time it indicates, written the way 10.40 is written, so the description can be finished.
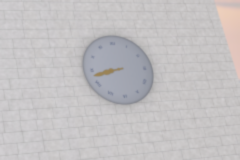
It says 8.43
